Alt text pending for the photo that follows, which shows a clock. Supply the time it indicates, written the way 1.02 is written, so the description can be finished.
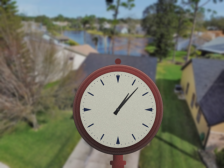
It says 1.07
